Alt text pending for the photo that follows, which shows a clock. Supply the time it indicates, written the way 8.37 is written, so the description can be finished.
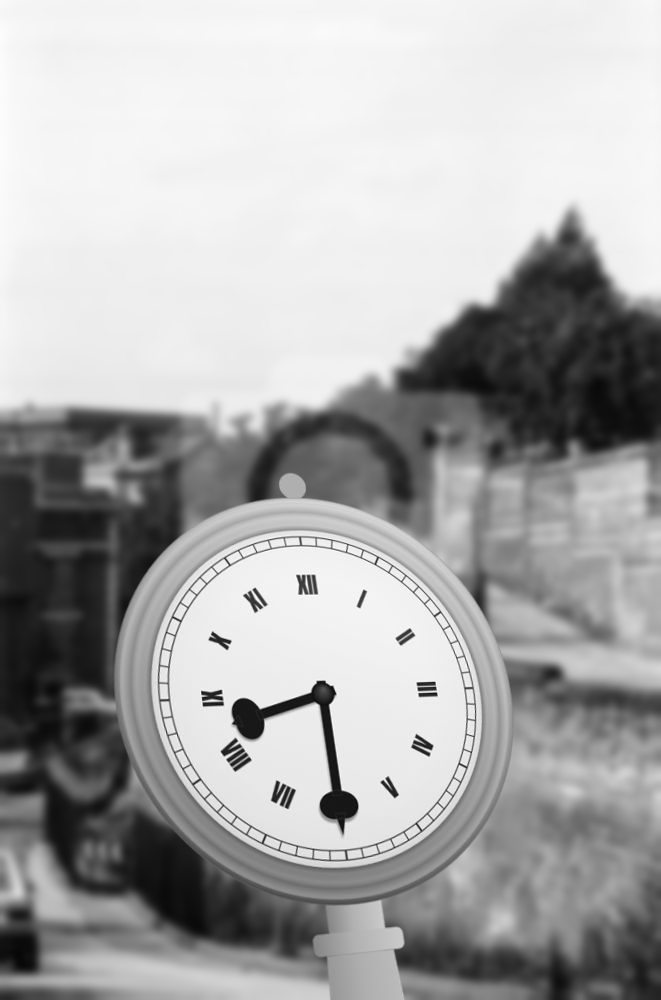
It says 8.30
